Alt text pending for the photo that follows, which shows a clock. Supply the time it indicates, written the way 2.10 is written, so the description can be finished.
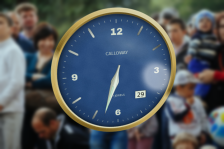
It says 6.33
